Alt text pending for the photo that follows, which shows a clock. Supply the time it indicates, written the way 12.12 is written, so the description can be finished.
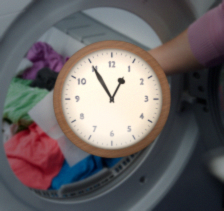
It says 12.55
